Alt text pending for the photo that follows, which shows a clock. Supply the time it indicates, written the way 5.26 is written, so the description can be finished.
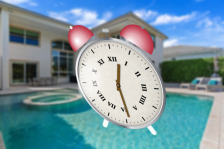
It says 12.29
